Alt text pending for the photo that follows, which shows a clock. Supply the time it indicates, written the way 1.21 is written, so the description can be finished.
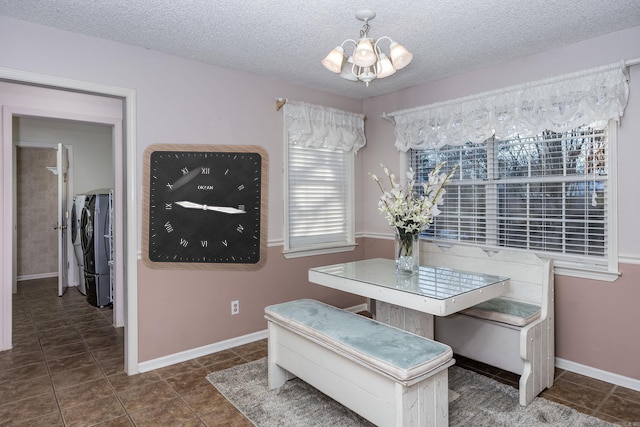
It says 9.16
